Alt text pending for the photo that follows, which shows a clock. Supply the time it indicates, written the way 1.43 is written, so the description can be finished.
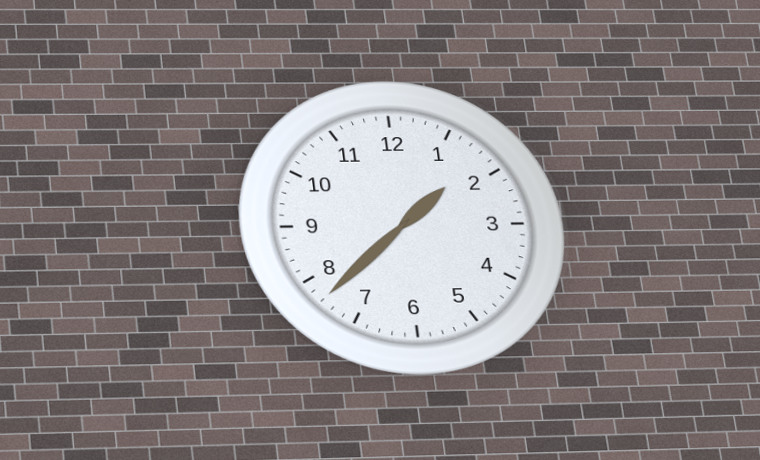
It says 1.38
